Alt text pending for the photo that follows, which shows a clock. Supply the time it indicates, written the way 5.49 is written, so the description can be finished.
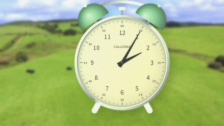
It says 2.05
